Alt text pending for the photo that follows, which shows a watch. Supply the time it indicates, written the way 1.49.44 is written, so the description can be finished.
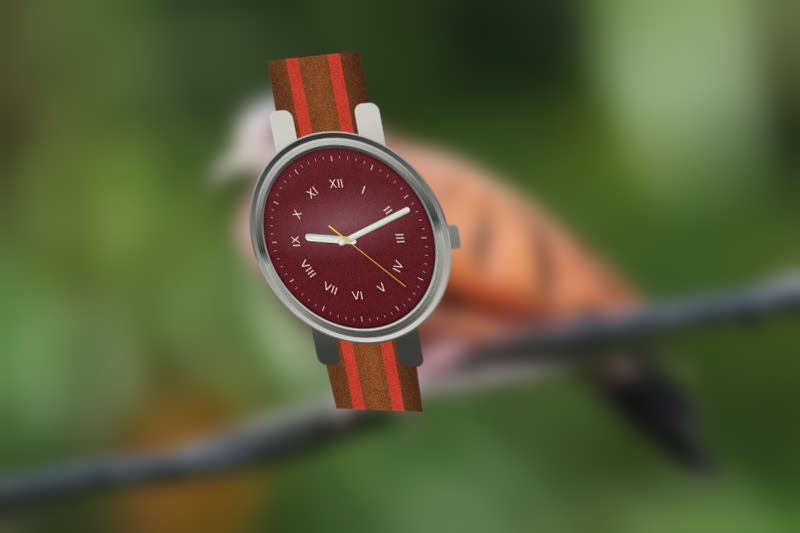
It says 9.11.22
